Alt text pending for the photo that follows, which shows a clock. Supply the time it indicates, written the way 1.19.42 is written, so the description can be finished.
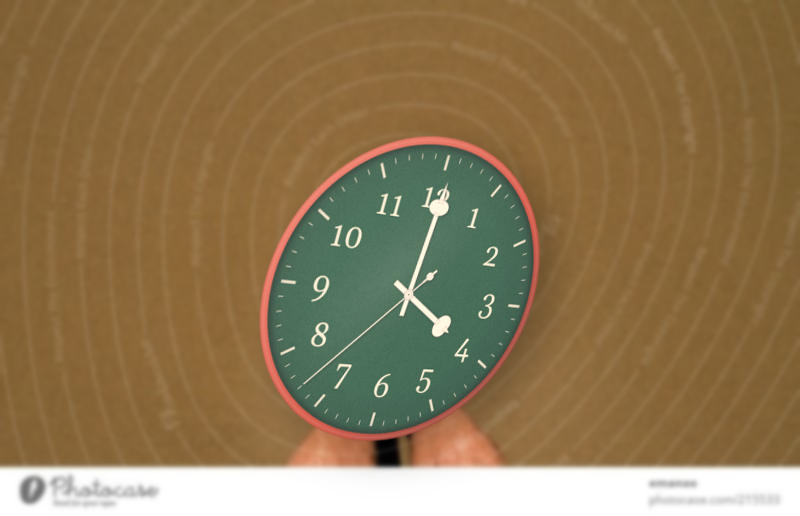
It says 4.00.37
